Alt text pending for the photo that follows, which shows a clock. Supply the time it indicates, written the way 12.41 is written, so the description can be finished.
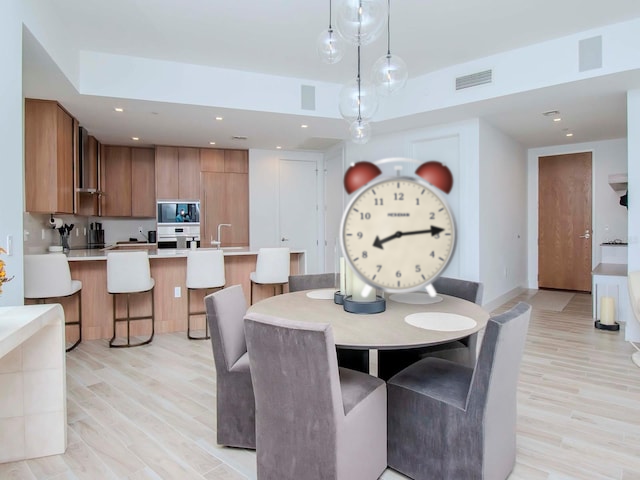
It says 8.14
